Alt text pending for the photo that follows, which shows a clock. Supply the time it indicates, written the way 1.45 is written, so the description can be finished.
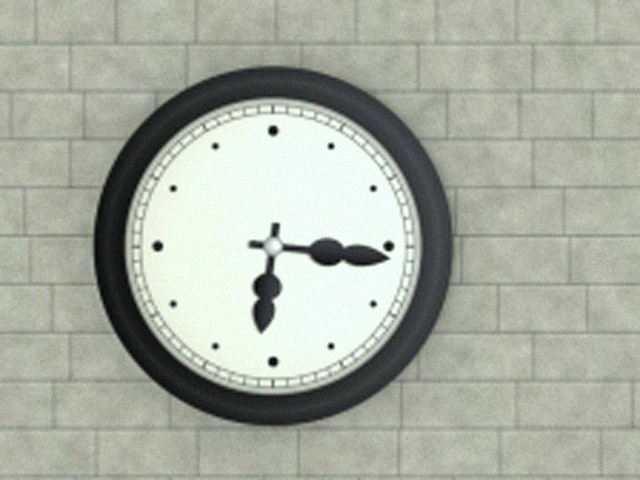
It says 6.16
